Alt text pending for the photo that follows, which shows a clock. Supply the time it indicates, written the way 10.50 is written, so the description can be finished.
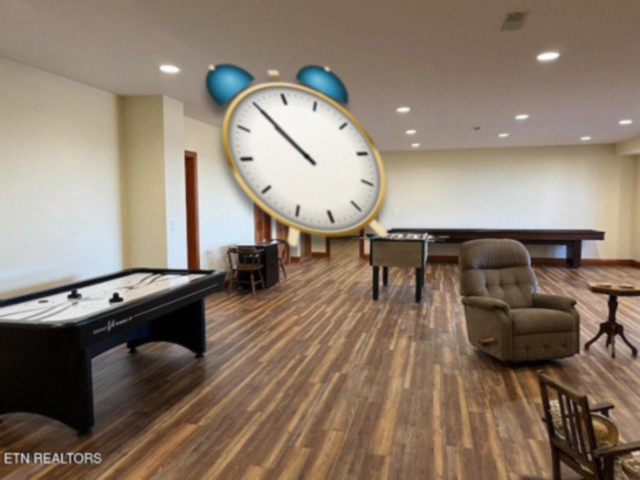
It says 10.55
